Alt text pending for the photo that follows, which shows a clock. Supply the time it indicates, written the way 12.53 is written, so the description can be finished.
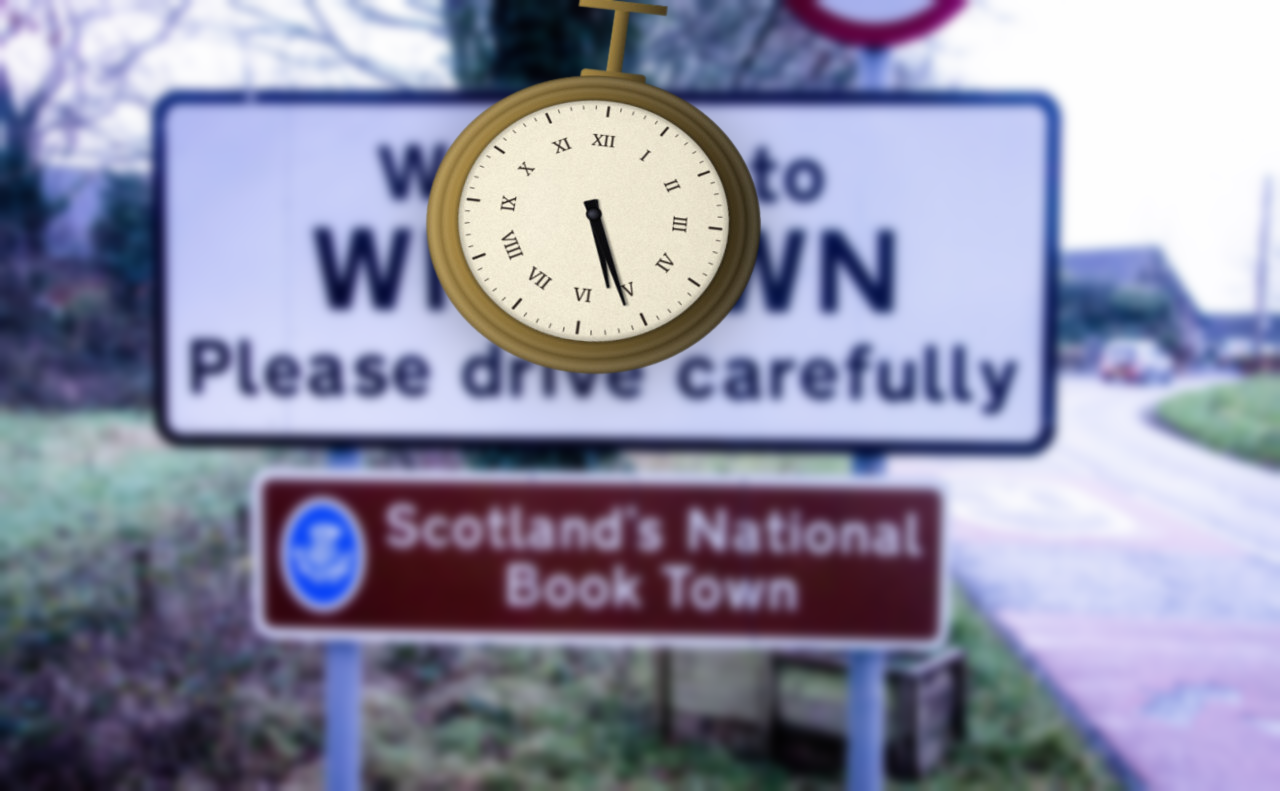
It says 5.26
